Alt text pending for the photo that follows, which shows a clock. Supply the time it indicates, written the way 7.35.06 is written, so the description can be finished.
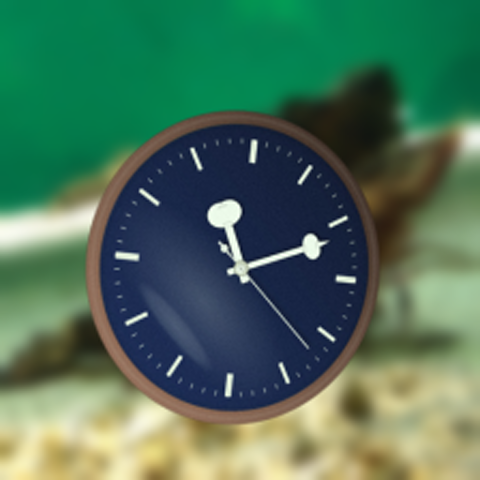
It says 11.11.22
